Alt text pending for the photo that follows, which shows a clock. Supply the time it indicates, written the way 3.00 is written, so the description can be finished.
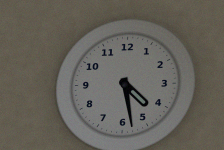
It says 4.28
